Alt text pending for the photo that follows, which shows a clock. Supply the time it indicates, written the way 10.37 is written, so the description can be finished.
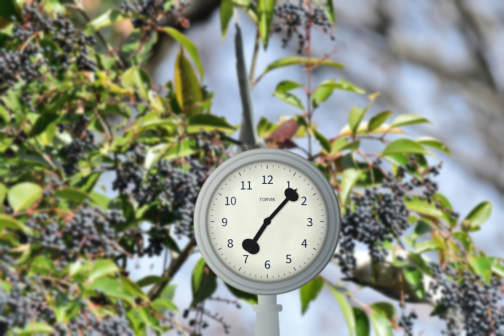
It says 7.07
